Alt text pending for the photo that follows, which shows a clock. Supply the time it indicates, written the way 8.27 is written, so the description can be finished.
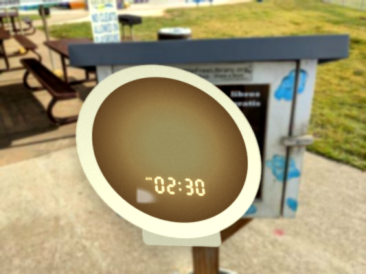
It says 2.30
